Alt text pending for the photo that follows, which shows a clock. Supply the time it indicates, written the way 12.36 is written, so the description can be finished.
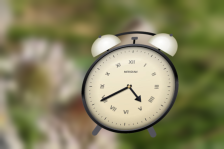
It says 4.40
